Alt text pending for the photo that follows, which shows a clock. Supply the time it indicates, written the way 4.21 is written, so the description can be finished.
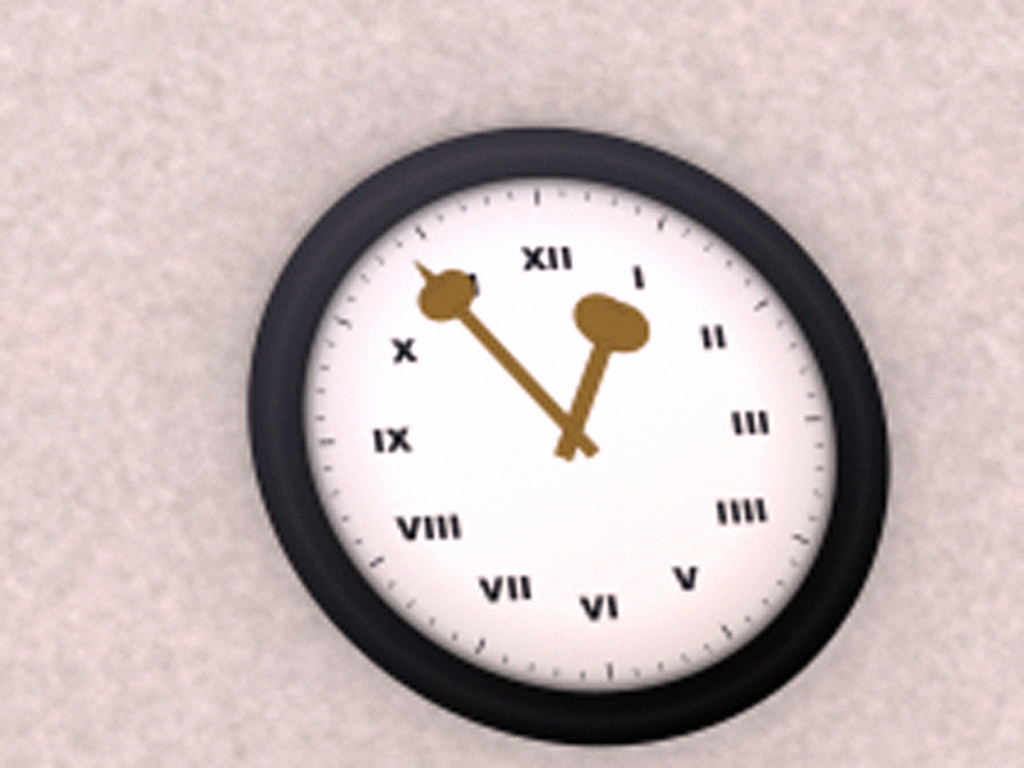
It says 12.54
